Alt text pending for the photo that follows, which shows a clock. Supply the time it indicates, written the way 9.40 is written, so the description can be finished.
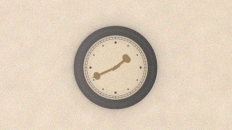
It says 1.41
